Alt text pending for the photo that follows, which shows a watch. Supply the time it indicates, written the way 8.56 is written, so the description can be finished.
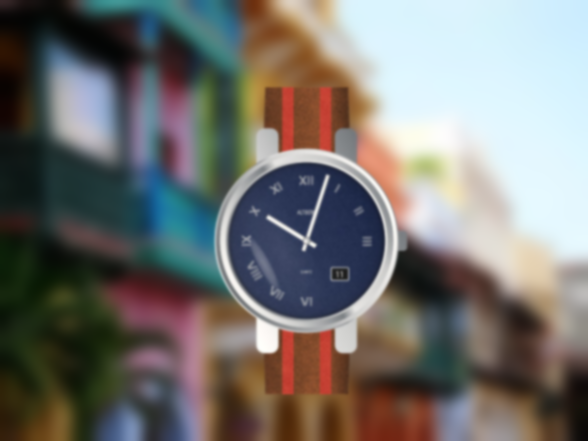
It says 10.03
